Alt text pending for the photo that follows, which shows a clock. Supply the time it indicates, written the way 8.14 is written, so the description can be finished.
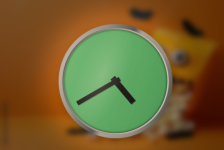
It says 4.40
